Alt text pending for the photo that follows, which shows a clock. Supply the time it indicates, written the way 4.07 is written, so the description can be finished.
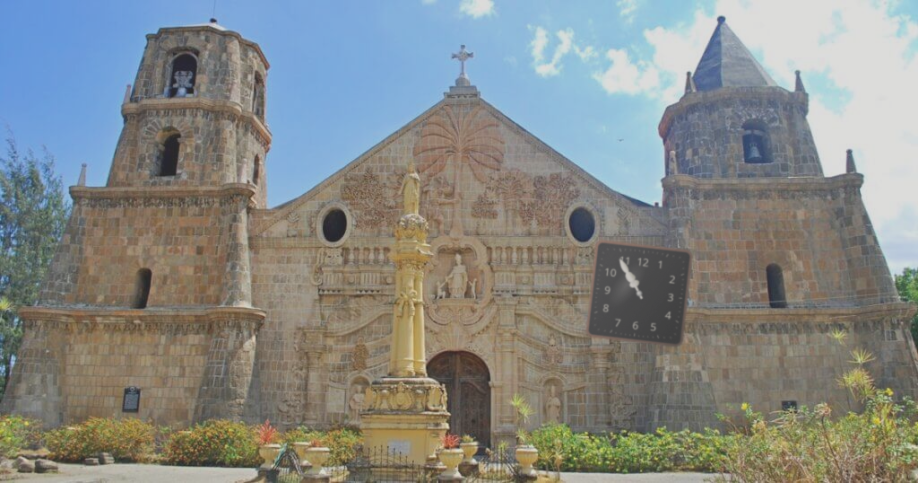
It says 10.54
